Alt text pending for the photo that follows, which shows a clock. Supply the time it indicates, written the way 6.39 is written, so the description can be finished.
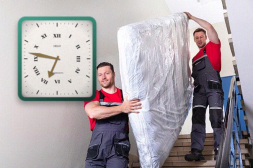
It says 6.47
